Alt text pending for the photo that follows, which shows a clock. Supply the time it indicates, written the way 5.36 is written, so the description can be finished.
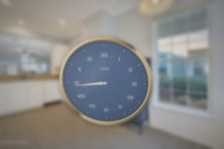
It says 8.44
